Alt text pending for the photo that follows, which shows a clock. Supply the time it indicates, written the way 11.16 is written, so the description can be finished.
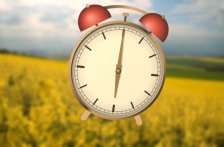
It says 6.00
